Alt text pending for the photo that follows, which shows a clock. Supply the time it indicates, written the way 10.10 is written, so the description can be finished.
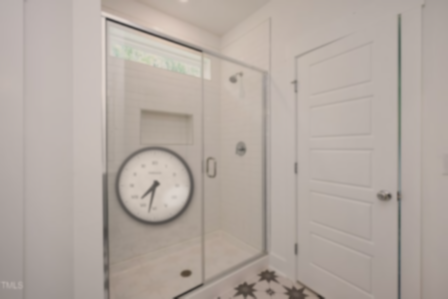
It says 7.32
